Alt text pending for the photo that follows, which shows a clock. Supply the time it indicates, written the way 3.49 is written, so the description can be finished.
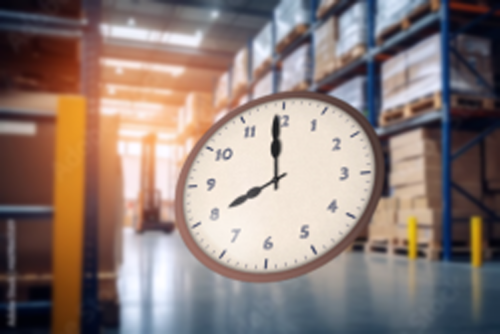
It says 7.59
